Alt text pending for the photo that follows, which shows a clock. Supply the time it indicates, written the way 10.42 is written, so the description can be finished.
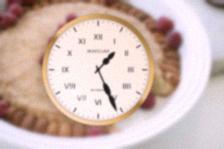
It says 1.26
